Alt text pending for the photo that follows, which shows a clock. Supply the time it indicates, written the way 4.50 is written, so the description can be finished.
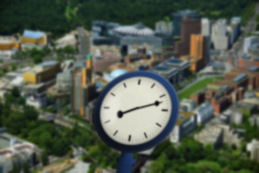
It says 8.12
